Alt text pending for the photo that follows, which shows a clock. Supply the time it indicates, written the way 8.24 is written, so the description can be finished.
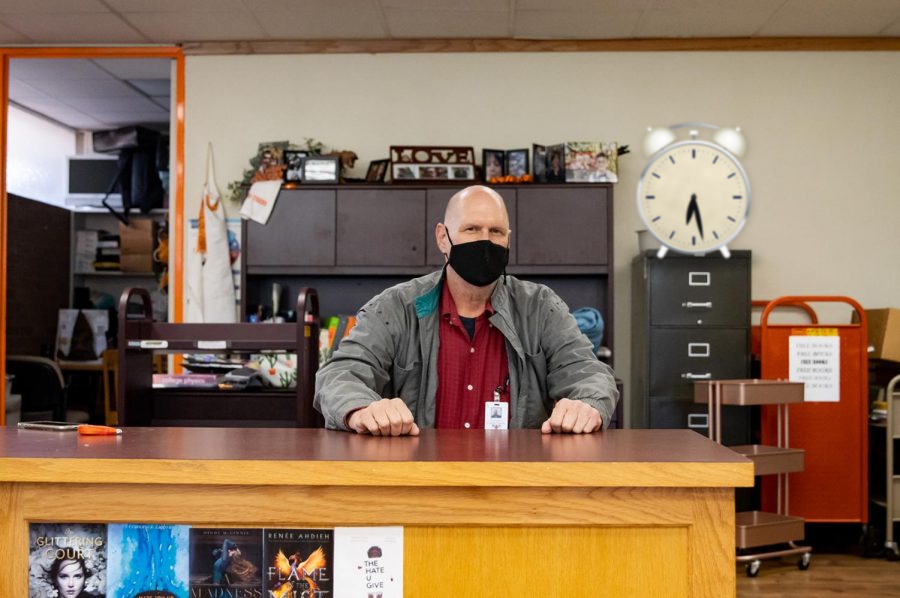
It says 6.28
